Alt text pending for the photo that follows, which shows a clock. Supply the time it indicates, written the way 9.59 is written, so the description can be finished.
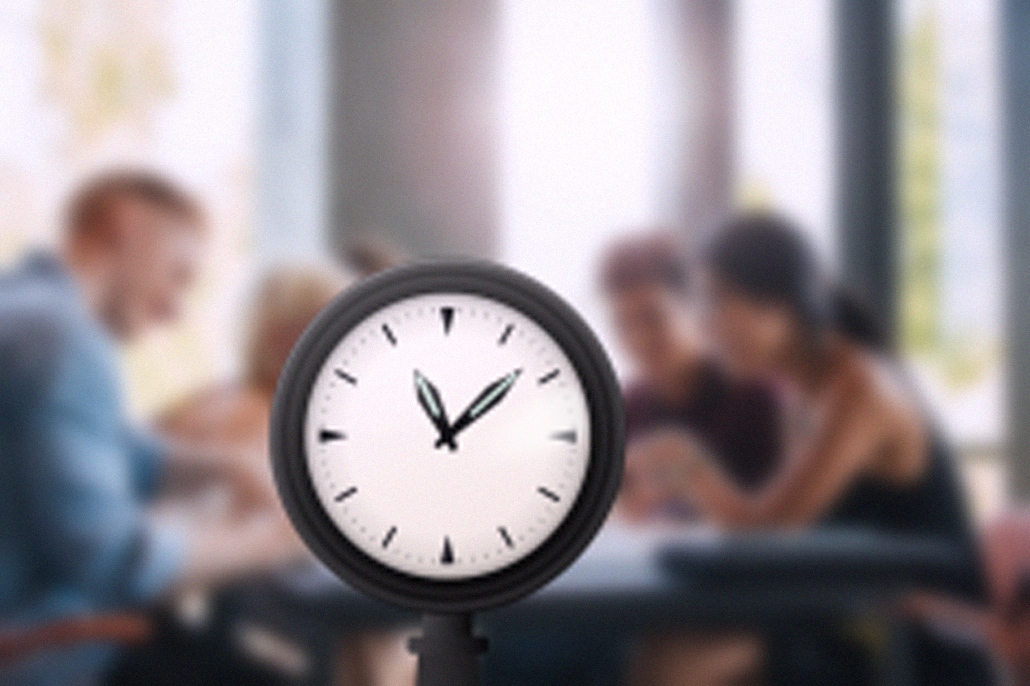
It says 11.08
